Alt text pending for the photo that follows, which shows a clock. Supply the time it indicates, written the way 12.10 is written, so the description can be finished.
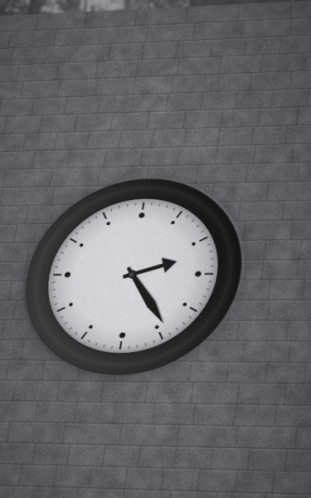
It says 2.24
